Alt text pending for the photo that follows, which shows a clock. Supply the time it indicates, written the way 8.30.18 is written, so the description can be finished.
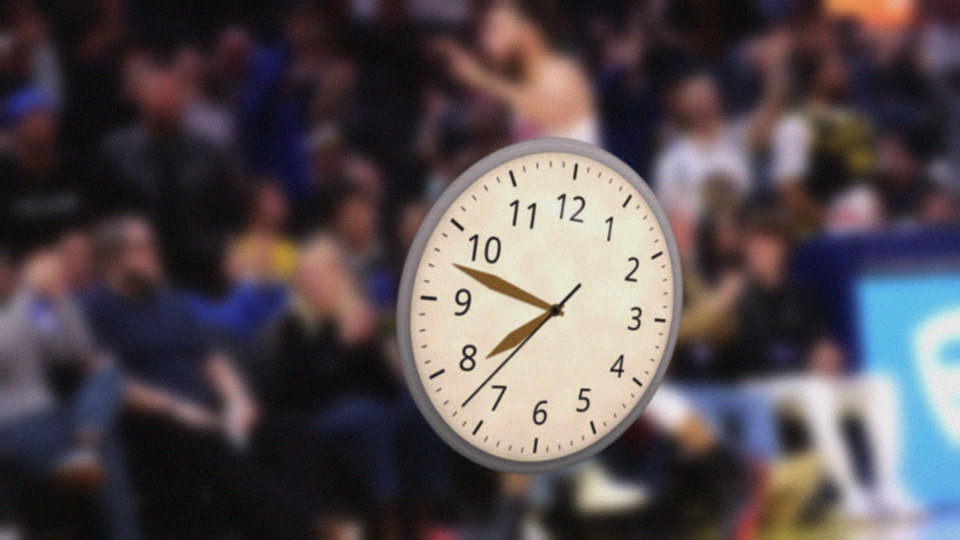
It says 7.47.37
